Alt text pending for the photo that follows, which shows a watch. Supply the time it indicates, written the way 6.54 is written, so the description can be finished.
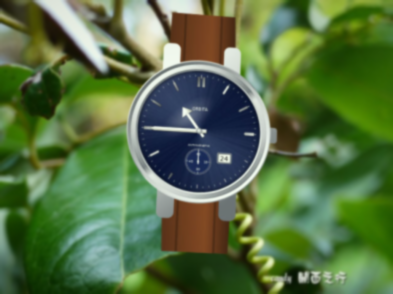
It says 10.45
